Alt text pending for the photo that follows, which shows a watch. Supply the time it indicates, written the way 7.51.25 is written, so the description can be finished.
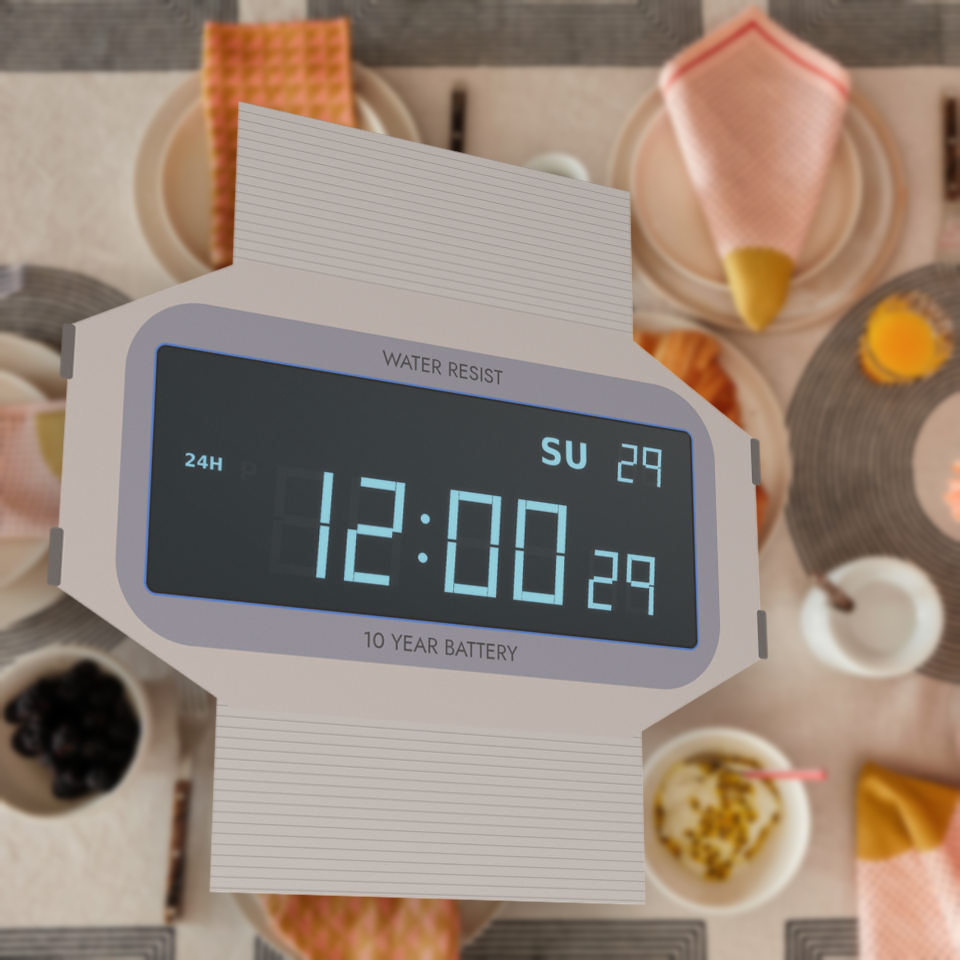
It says 12.00.29
